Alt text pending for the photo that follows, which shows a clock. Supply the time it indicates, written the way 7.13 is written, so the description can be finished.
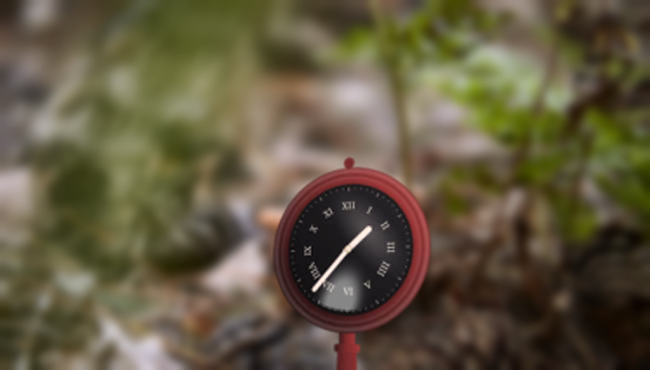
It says 1.37
